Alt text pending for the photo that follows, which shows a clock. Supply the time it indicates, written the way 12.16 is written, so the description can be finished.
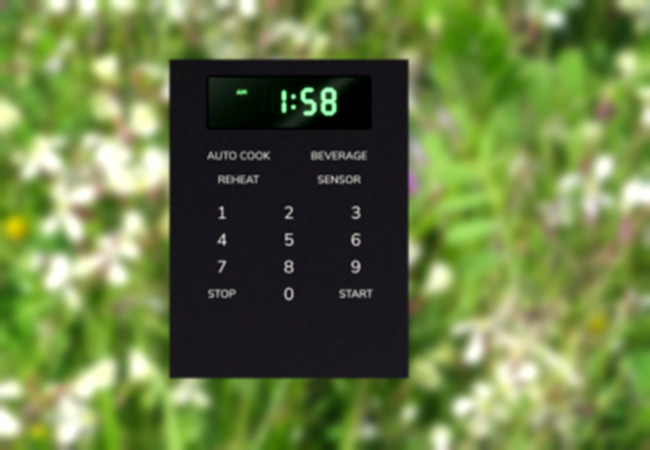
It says 1.58
